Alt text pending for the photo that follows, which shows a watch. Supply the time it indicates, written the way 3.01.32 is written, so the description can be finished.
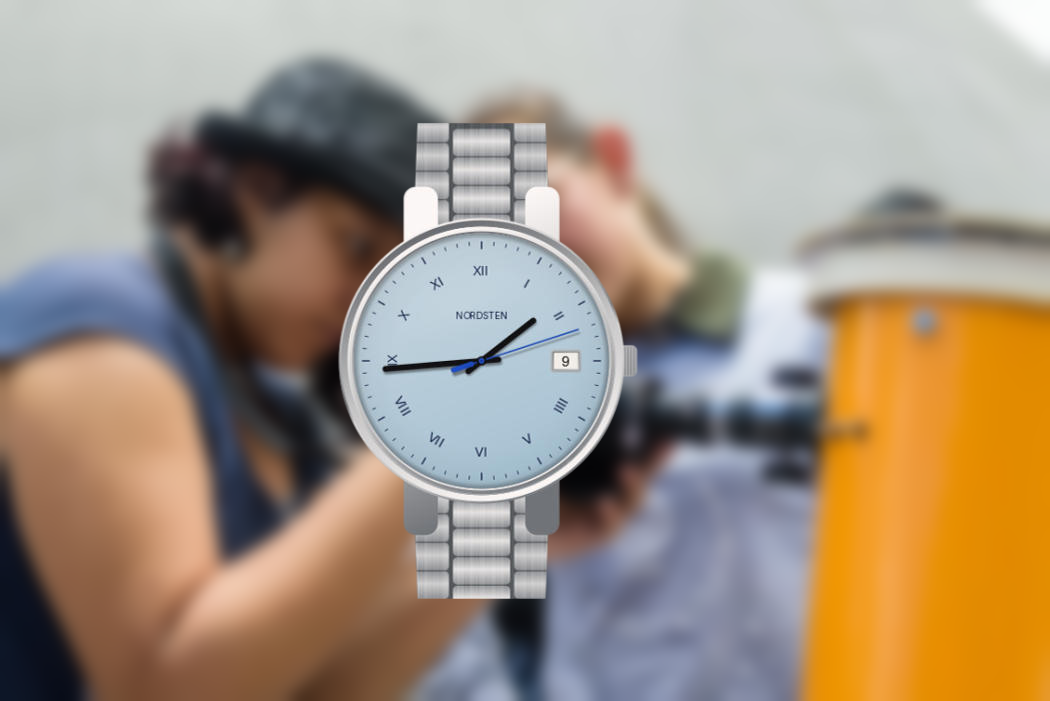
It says 1.44.12
